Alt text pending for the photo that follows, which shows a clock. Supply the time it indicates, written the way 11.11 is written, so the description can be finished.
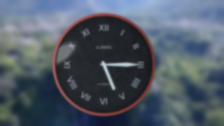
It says 5.15
